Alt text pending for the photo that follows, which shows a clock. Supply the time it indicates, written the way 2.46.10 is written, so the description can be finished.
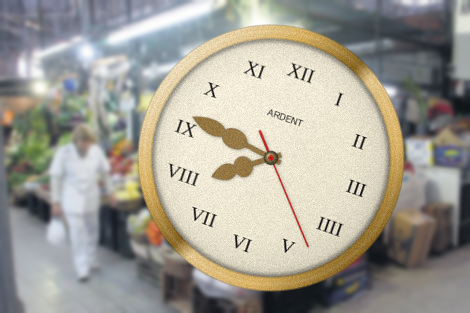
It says 7.46.23
